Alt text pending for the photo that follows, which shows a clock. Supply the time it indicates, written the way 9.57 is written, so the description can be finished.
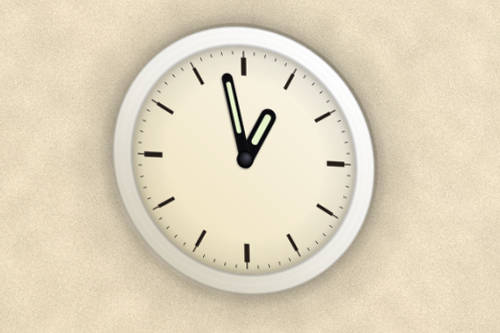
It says 12.58
